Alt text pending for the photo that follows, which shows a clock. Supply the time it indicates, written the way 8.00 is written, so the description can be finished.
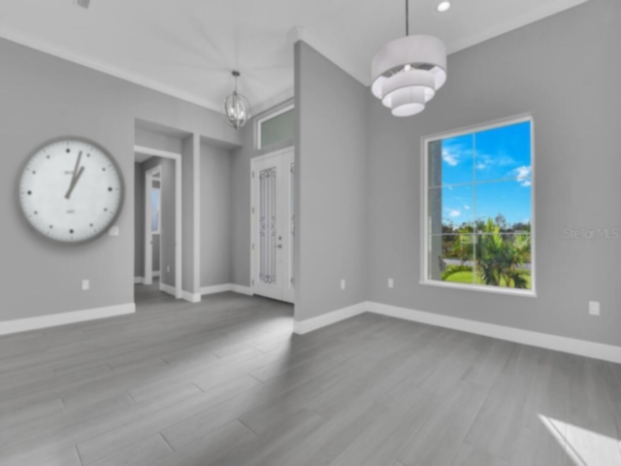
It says 1.03
